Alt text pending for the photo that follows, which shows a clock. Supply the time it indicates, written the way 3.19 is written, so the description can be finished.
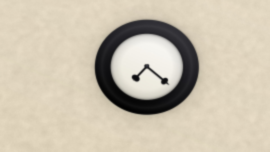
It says 7.22
